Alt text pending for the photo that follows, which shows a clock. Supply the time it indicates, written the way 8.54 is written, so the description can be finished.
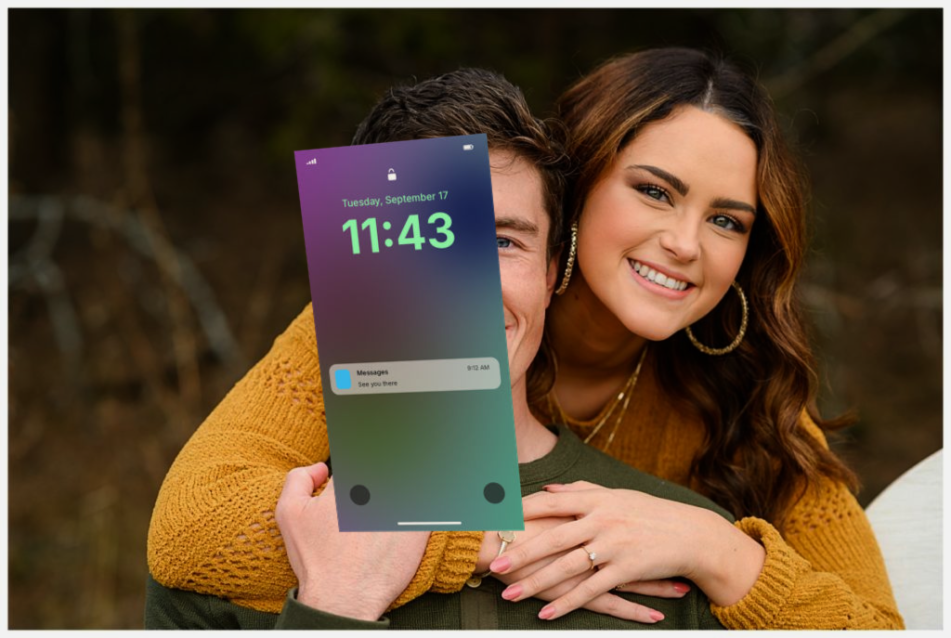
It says 11.43
